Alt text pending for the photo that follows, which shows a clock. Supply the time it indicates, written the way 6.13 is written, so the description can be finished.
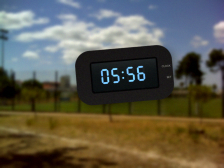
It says 5.56
